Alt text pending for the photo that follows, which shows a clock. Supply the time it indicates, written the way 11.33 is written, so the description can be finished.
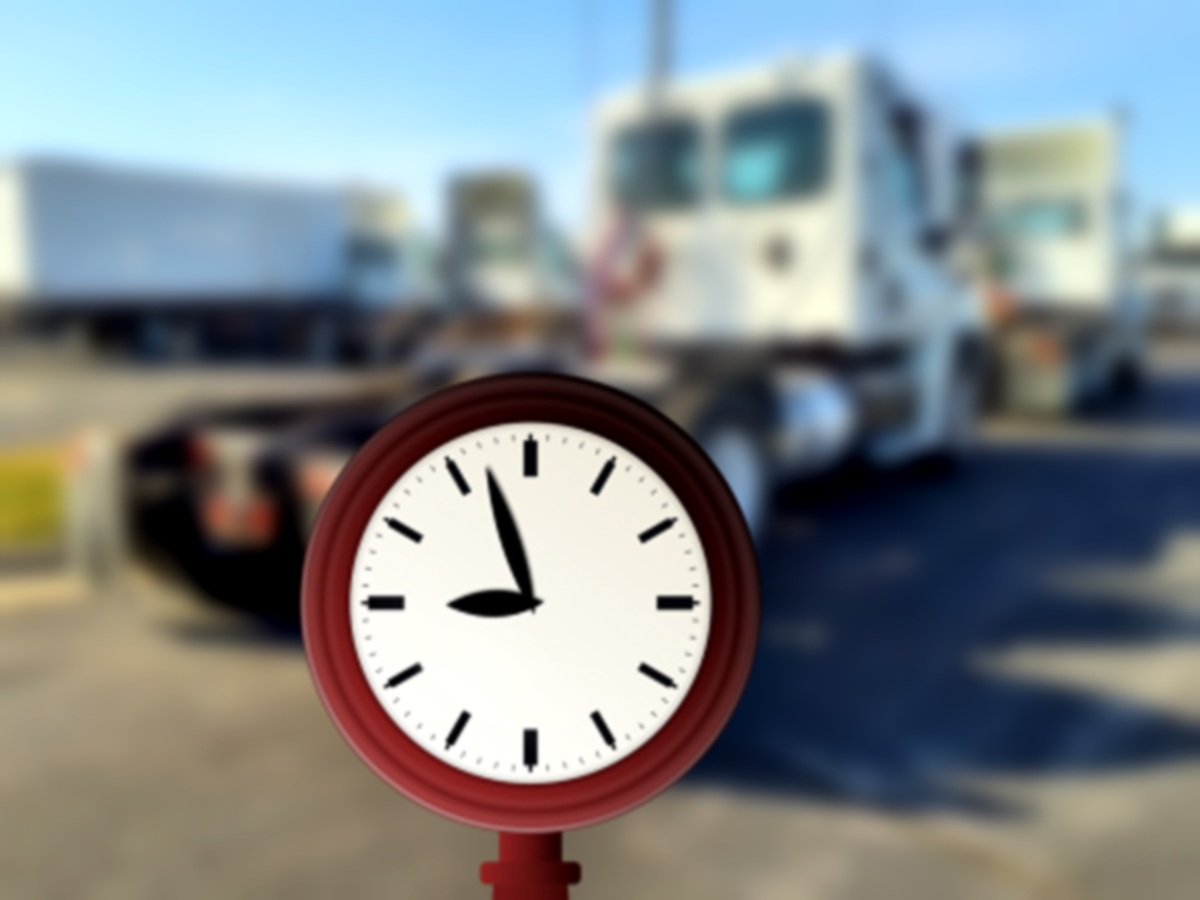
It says 8.57
